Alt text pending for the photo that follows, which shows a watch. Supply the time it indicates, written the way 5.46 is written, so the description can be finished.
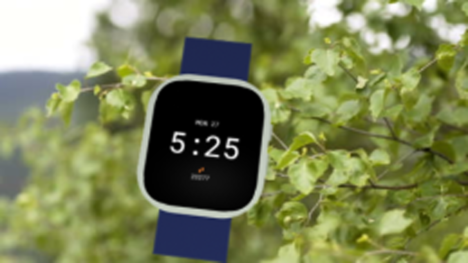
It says 5.25
